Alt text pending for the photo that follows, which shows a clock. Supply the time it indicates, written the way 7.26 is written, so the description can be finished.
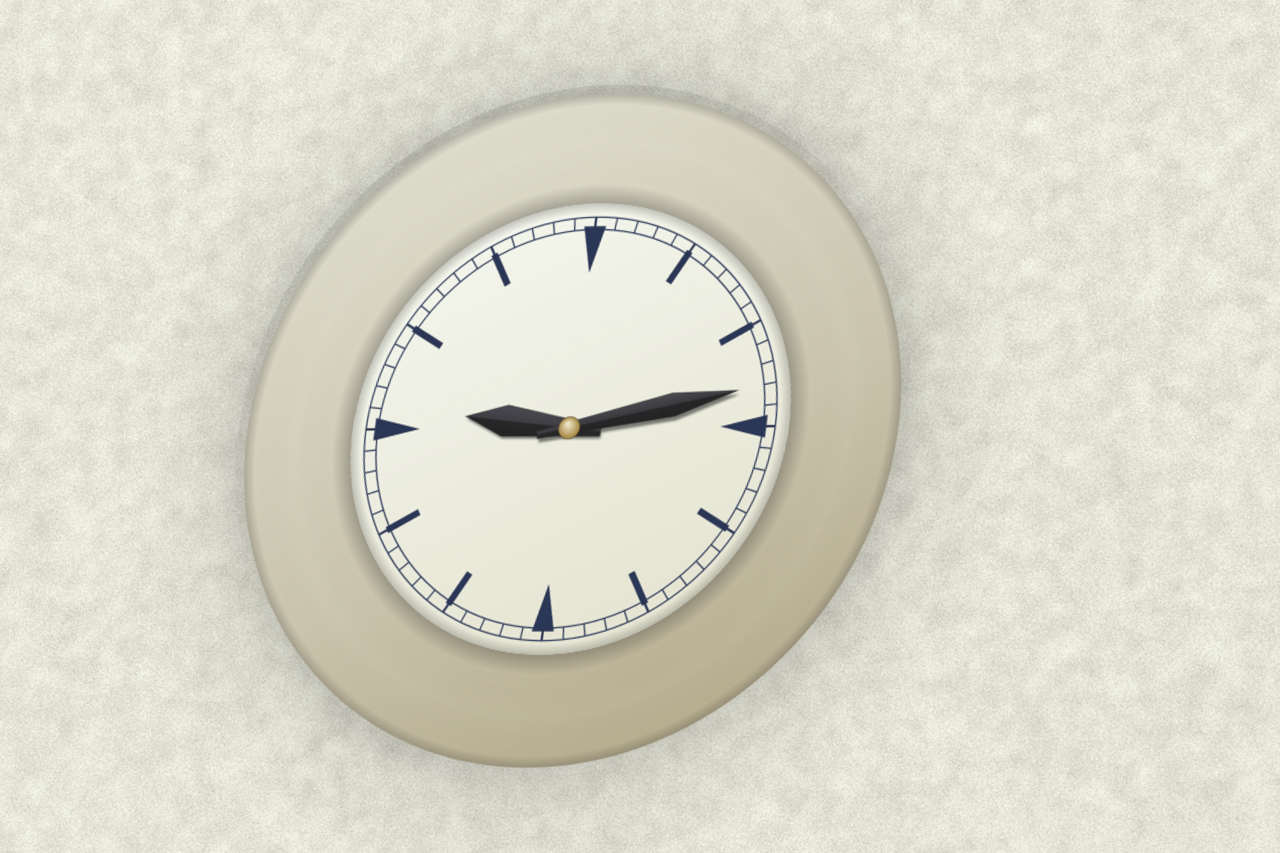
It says 9.13
